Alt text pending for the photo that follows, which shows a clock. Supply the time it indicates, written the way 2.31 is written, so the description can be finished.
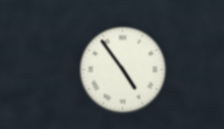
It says 4.54
